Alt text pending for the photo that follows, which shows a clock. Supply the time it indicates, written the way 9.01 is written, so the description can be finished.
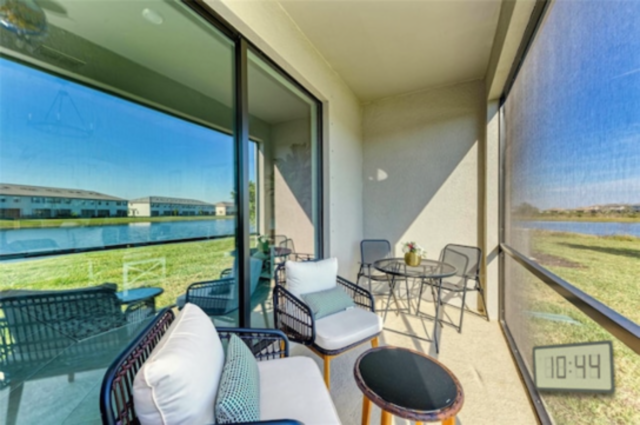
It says 10.44
